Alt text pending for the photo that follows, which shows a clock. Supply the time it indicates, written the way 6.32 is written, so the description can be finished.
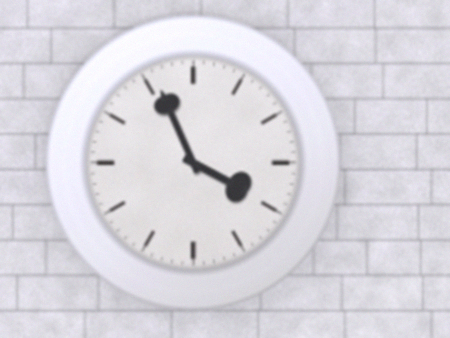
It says 3.56
